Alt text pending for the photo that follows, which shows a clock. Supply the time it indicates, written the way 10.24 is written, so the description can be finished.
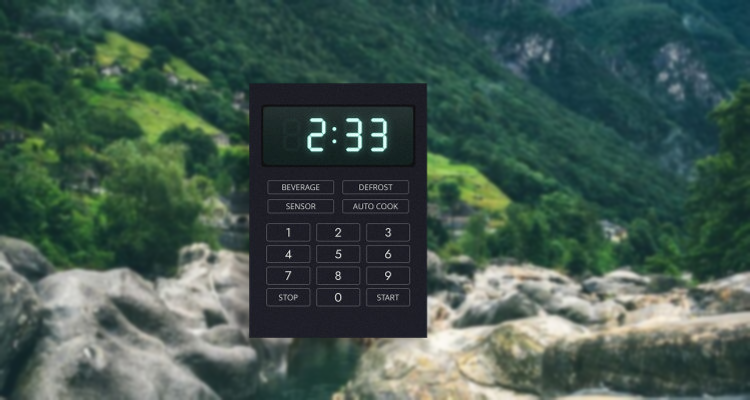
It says 2.33
